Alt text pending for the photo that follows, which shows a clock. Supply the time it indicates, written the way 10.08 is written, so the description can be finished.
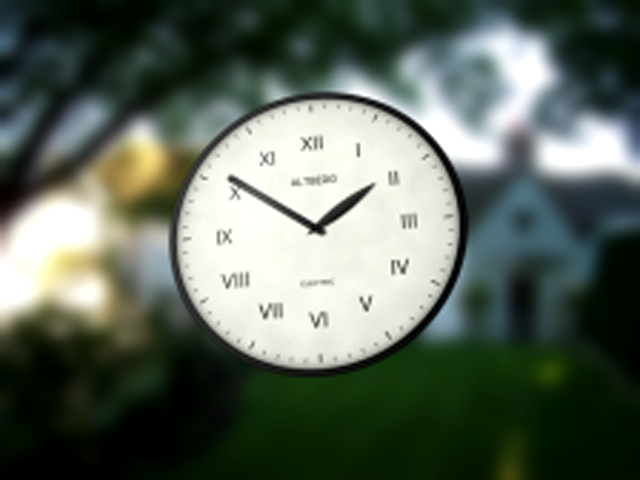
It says 1.51
